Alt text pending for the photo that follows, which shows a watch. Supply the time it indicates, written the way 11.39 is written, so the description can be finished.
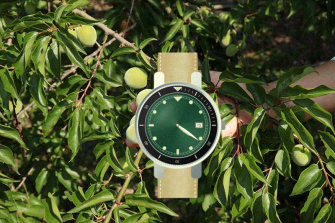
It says 4.21
